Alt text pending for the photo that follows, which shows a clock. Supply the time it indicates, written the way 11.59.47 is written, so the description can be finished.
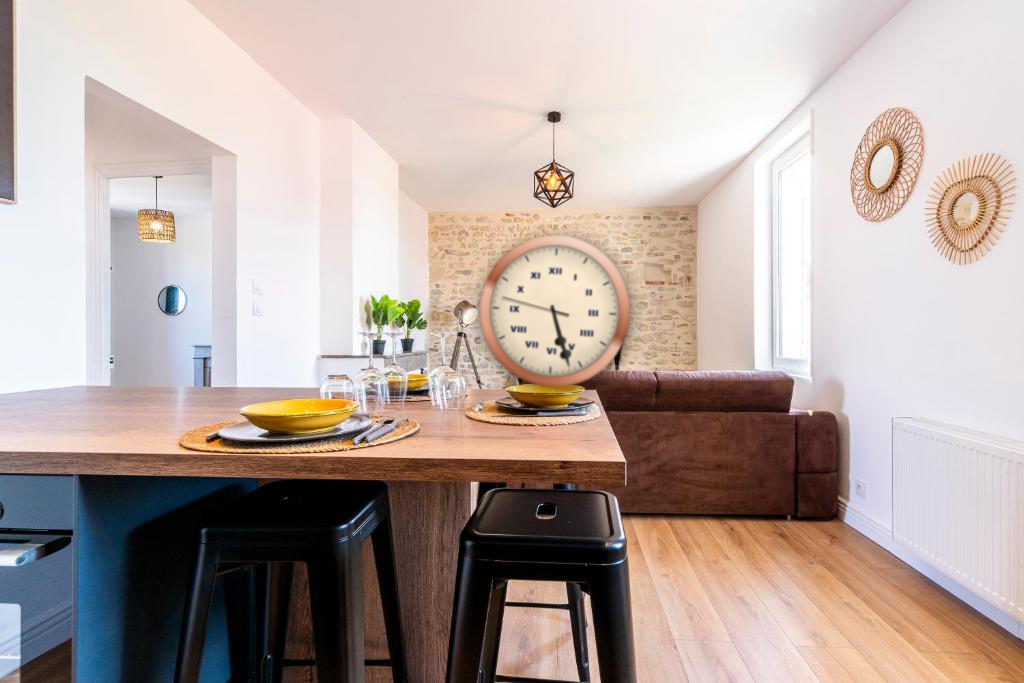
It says 5.26.47
